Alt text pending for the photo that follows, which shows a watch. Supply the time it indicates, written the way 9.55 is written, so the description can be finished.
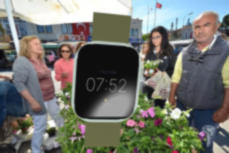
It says 7.52
